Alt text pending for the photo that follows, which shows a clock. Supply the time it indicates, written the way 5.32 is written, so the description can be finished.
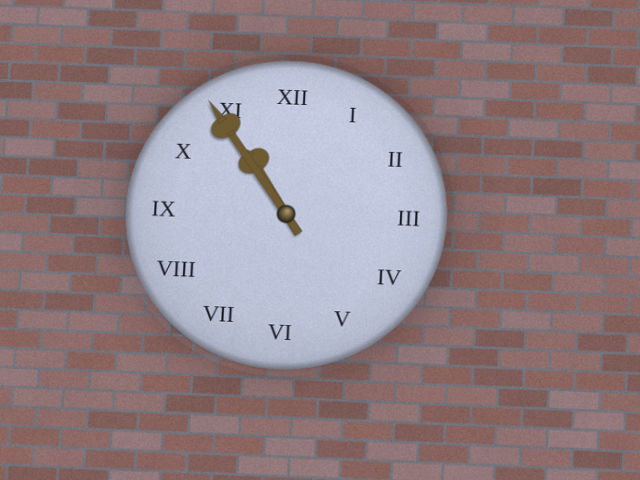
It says 10.54
